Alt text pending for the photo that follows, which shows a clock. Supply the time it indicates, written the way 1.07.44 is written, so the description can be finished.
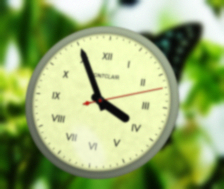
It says 3.55.12
